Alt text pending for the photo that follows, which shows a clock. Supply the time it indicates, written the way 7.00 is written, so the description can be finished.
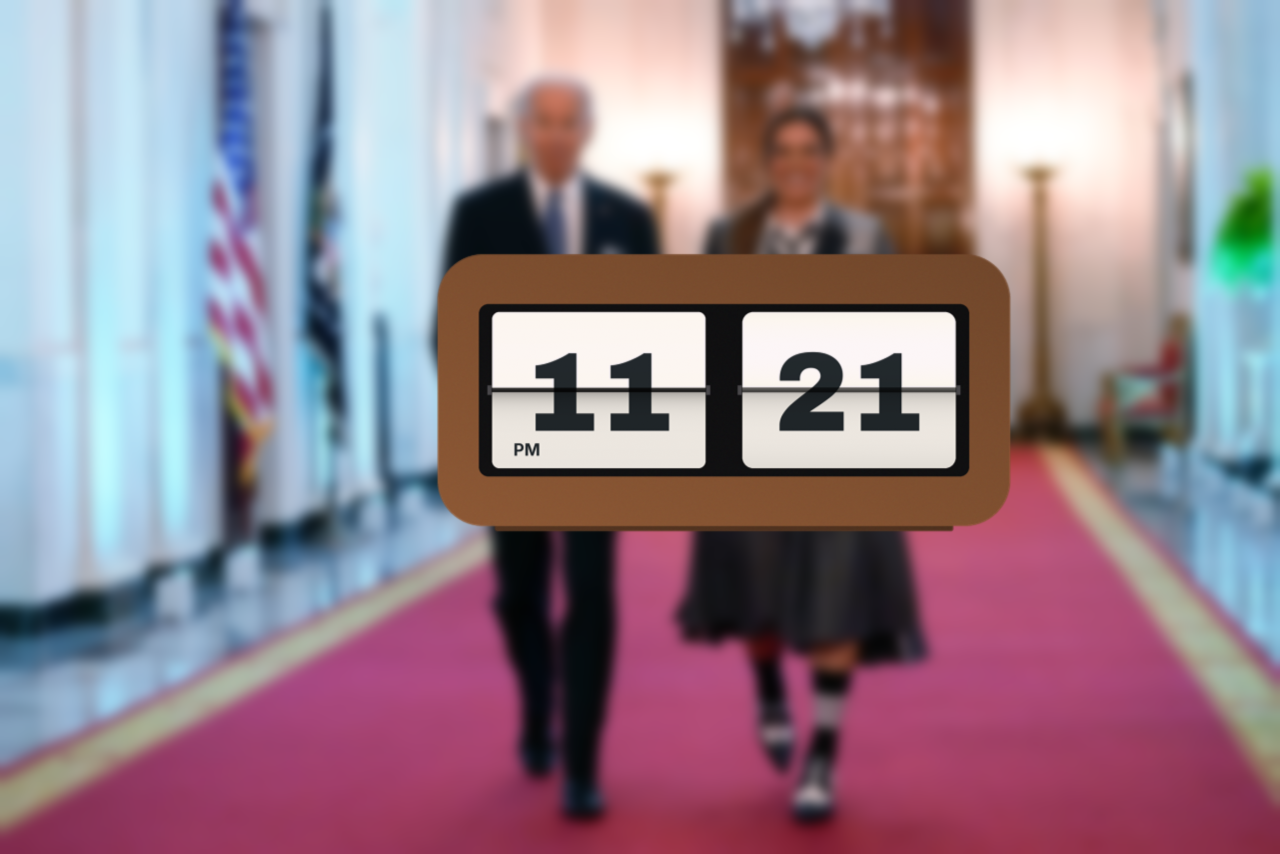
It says 11.21
